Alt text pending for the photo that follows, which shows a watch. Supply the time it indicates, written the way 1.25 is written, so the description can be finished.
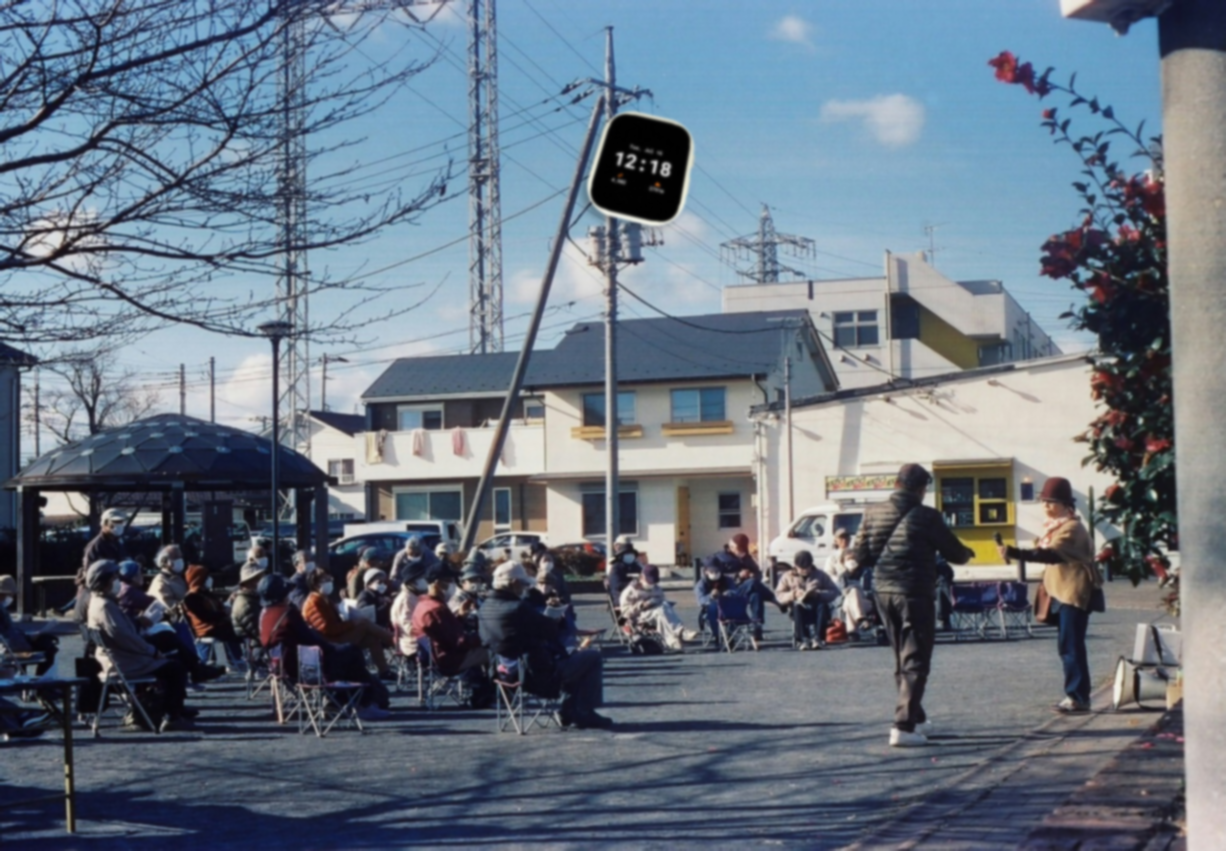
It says 12.18
